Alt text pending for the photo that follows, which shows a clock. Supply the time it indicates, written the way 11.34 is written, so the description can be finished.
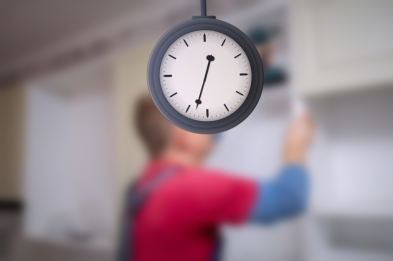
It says 12.33
